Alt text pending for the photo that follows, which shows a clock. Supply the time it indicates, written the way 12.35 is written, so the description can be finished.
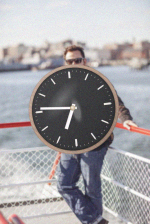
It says 6.46
